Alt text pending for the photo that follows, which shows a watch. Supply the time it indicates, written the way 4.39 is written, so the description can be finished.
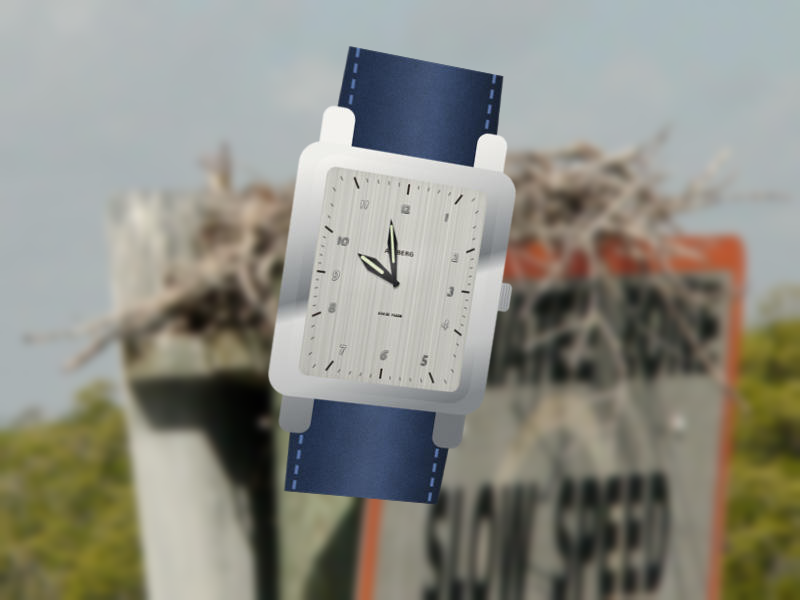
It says 9.58
